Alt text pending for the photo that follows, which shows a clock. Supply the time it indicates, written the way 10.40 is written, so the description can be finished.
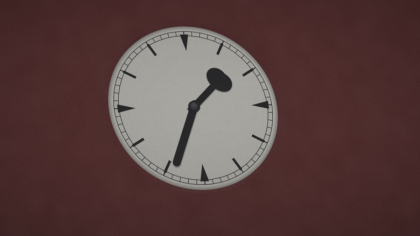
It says 1.34
